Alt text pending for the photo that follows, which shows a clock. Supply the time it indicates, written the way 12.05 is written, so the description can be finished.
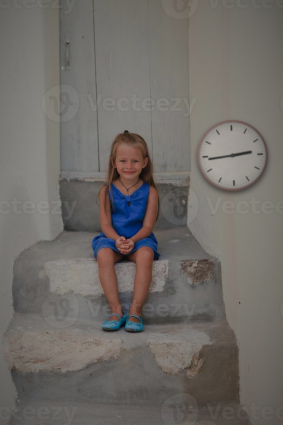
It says 2.44
